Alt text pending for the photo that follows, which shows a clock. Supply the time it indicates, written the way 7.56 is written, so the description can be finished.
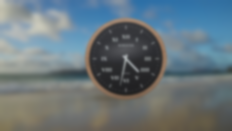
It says 4.32
